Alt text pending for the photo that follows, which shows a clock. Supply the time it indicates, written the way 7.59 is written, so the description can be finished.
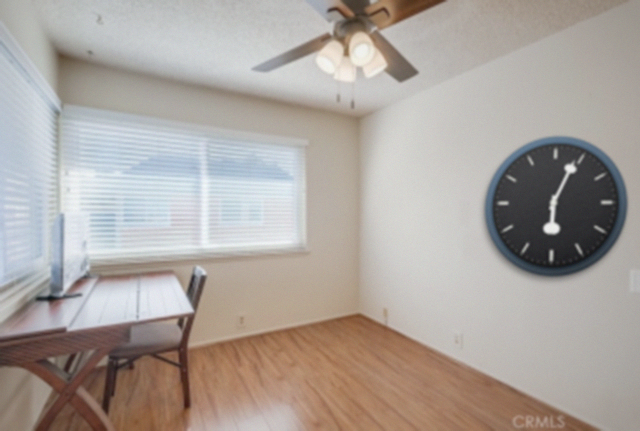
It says 6.04
